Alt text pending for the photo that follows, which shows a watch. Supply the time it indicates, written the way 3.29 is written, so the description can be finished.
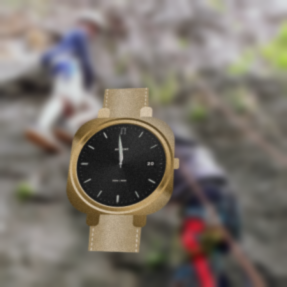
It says 11.59
